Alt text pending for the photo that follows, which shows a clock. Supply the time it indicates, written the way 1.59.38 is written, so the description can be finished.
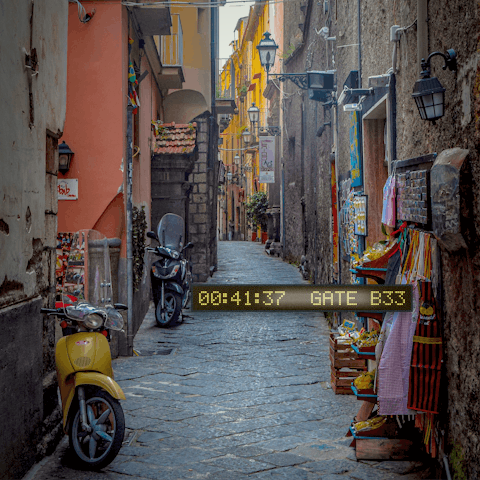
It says 0.41.37
